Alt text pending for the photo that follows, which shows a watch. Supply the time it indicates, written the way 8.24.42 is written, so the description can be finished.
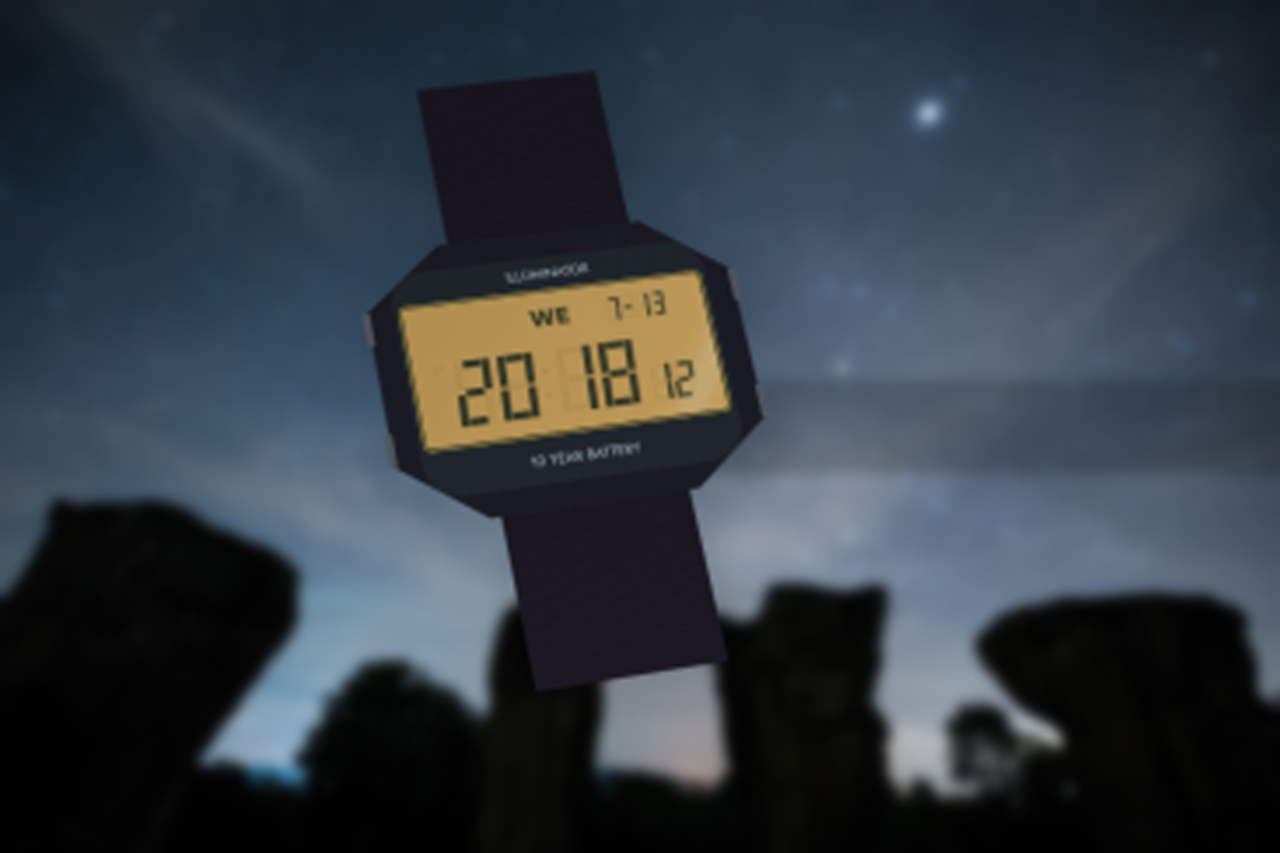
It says 20.18.12
